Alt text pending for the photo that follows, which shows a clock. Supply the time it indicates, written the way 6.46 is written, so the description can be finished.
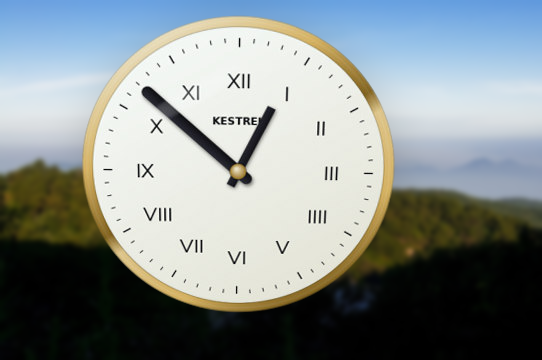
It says 12.52
